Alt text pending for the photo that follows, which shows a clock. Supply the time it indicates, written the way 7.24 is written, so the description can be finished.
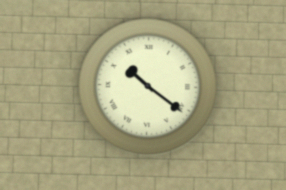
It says 10.21
